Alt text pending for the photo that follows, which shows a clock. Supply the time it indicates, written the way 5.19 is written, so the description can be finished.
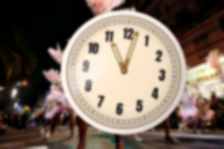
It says 11.02
